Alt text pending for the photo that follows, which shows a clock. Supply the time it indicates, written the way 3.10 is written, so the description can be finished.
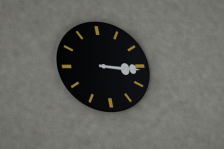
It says 3.16
